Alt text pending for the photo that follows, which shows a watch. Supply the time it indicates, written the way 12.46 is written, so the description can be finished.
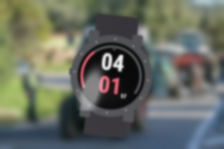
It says 4.01
